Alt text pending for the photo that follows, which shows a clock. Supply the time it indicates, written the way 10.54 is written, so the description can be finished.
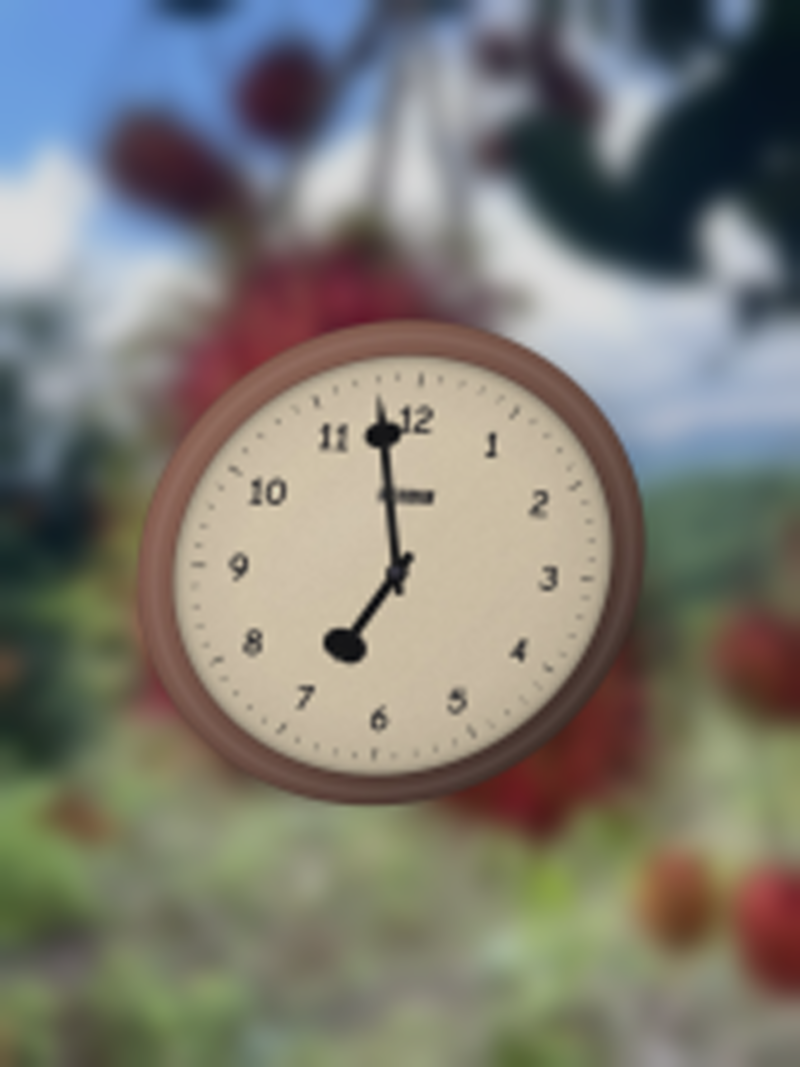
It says 6.58
